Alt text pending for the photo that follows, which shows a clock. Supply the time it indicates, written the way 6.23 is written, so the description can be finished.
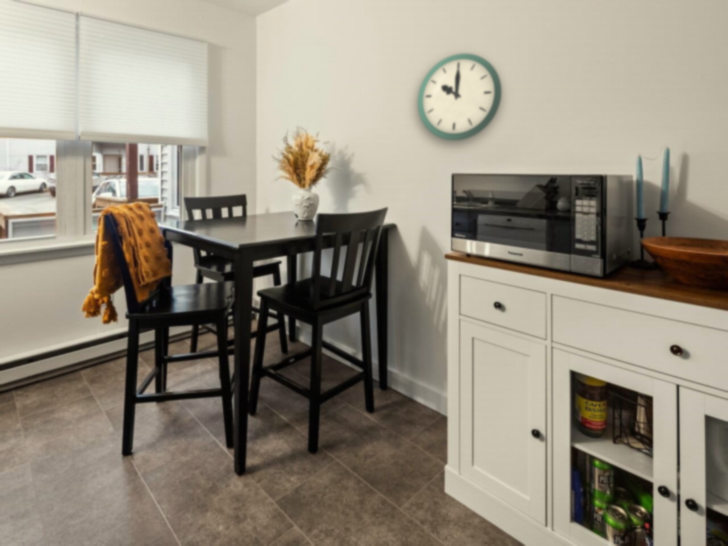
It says 10.00
